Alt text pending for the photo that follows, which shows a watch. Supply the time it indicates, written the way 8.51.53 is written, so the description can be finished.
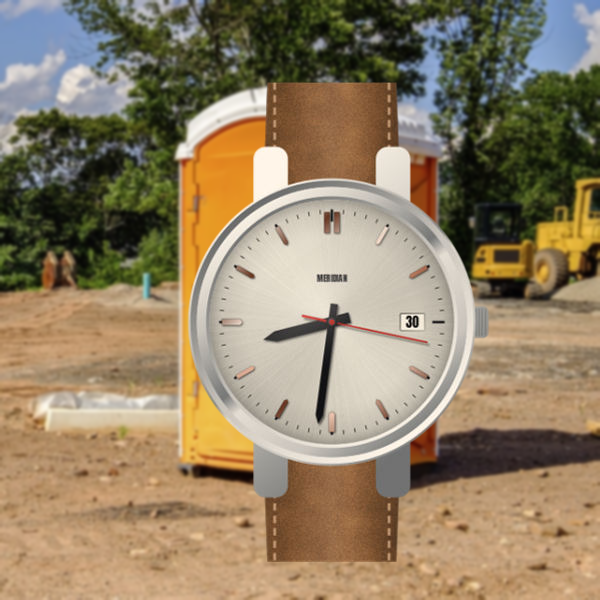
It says 8.31.17
